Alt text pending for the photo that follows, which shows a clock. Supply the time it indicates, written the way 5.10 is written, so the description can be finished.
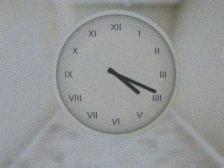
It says 4.19
